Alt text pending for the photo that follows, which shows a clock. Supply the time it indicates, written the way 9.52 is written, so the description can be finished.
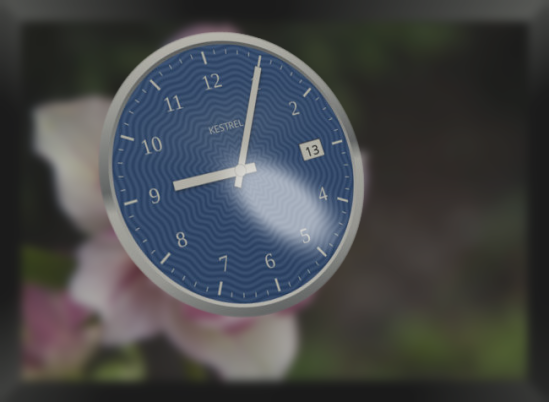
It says 9.05
